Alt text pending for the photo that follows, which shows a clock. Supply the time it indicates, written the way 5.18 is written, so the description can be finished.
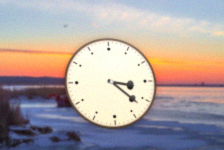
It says 3.22
